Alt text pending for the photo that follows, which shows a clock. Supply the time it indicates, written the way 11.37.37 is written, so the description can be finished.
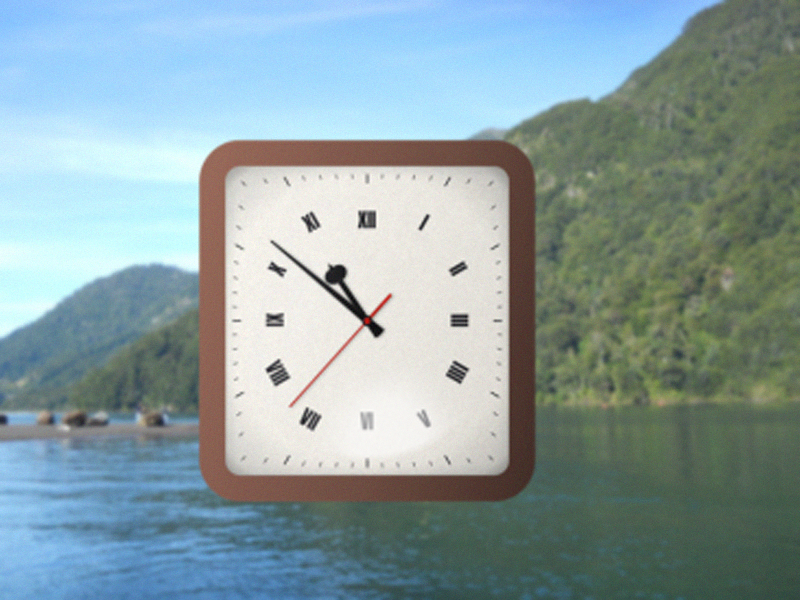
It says 10.51.37
